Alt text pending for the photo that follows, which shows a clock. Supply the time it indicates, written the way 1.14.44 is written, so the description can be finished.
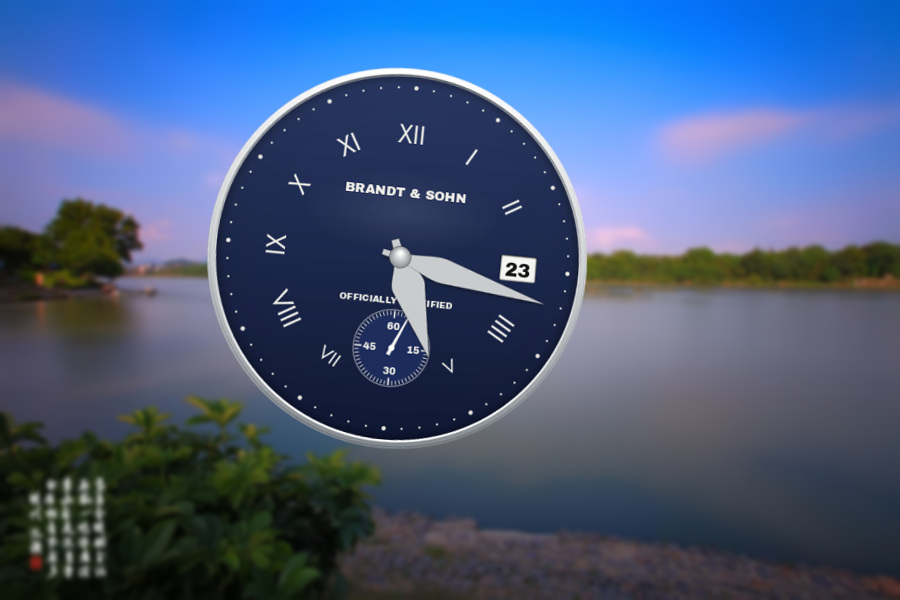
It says 5.17.04
